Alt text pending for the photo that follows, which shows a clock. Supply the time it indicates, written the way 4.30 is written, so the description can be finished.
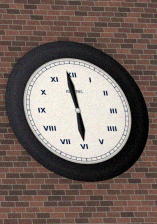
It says 5.59
